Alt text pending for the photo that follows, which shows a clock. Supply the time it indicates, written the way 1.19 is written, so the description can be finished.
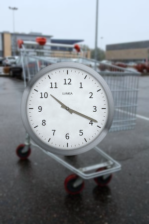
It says 10.19
